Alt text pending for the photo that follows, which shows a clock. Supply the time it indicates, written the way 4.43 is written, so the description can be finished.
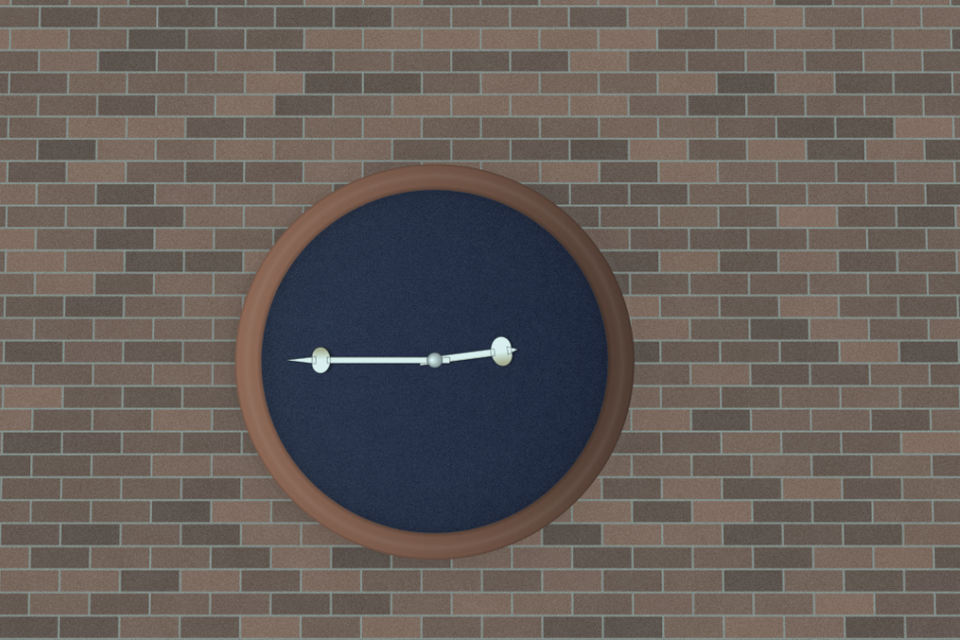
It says 2.45
